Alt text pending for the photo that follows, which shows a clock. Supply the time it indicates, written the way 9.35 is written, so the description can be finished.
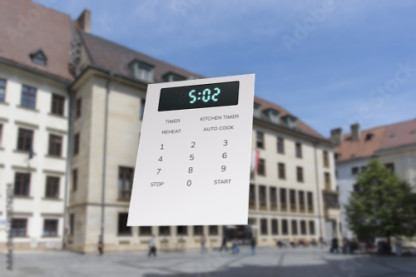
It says 5.02
